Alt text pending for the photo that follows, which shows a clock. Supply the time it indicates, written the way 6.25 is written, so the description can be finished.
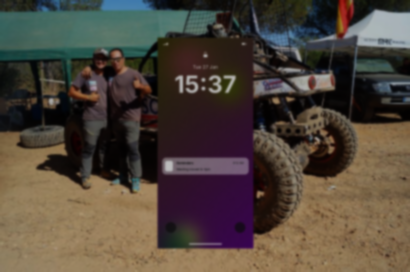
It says 15.37
